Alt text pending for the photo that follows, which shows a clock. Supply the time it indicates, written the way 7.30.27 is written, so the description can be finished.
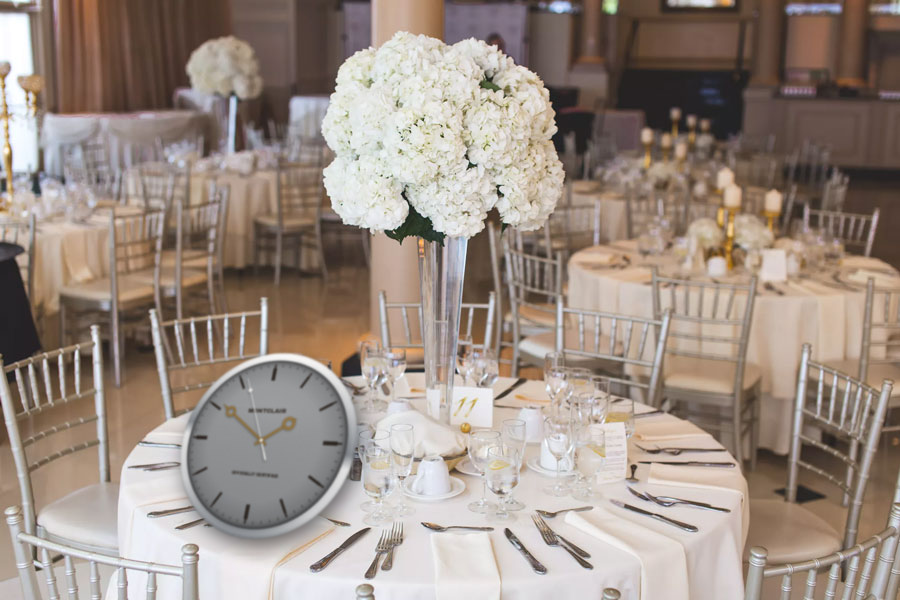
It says 1.50.56
